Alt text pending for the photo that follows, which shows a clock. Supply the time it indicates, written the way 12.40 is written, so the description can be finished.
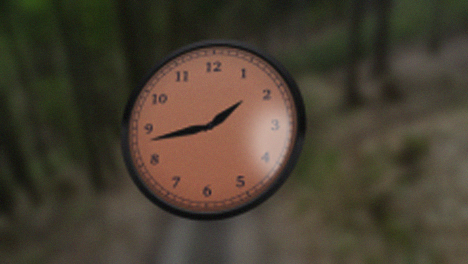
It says 1.43
